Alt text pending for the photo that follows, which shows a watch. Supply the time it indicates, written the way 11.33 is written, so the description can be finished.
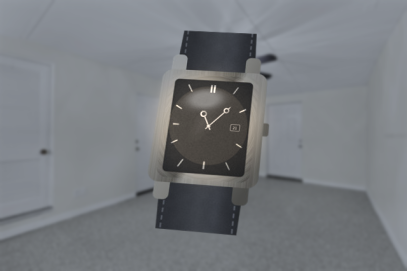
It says 11.07
